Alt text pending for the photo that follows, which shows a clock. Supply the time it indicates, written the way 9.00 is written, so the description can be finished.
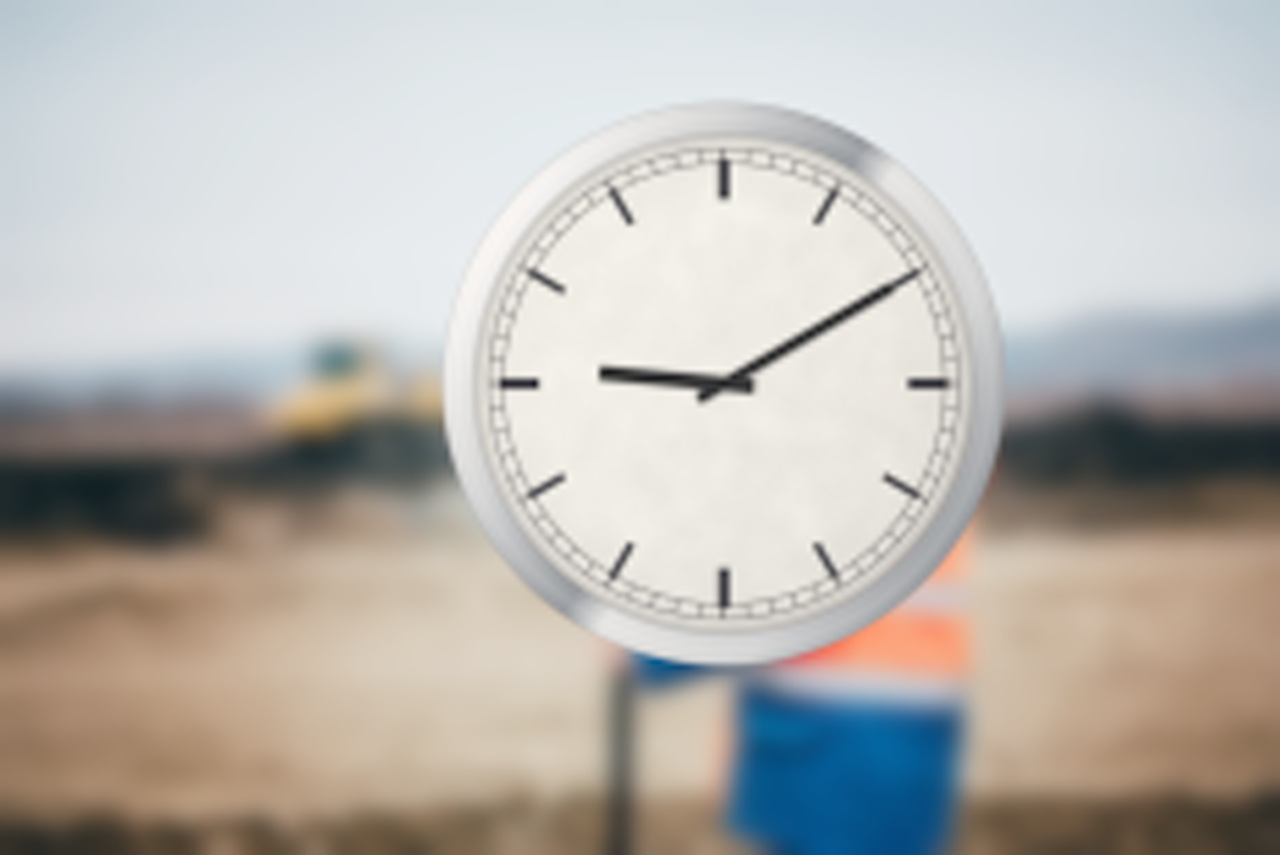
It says 9.10
